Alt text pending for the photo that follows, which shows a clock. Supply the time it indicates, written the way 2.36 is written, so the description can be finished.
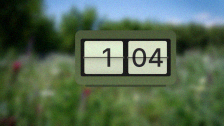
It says 1.04
